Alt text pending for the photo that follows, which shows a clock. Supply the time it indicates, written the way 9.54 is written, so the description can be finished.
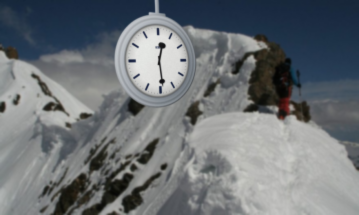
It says 12.29
